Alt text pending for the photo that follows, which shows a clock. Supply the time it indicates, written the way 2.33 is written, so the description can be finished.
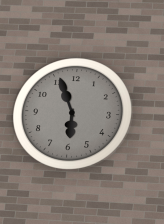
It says 5.56
